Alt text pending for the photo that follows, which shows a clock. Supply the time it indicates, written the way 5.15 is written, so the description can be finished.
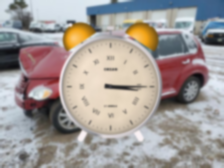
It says 3.15
